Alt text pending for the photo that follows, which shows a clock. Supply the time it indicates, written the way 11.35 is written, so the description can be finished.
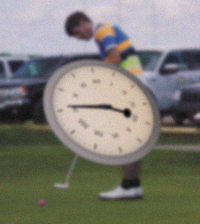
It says 3.46
